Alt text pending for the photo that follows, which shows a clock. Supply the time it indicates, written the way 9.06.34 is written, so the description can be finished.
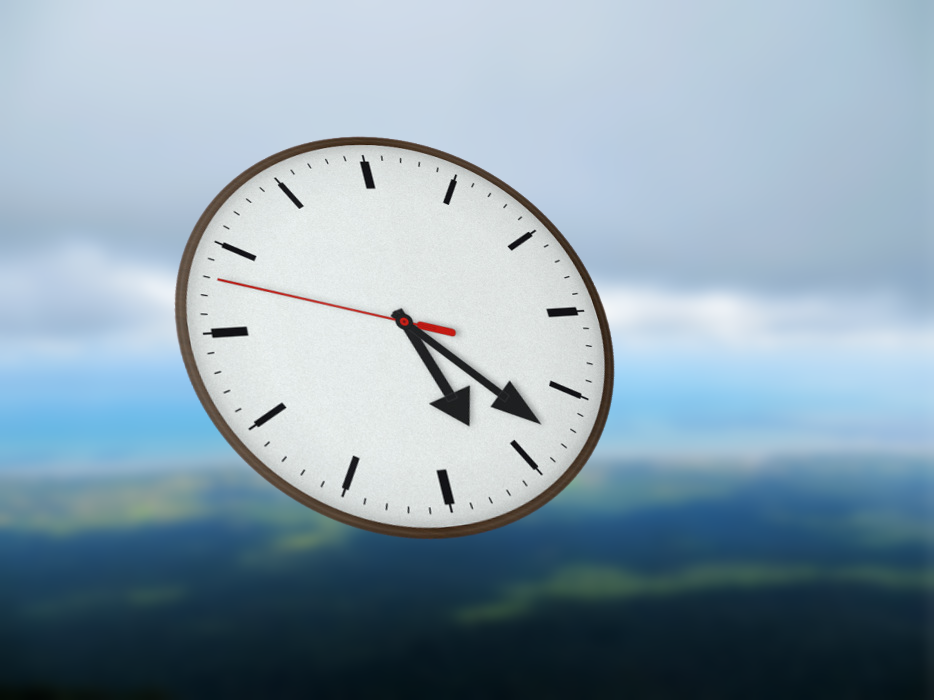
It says 5.22.48
